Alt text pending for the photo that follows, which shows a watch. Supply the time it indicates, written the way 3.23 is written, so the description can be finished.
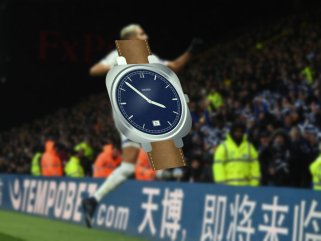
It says 3.53
